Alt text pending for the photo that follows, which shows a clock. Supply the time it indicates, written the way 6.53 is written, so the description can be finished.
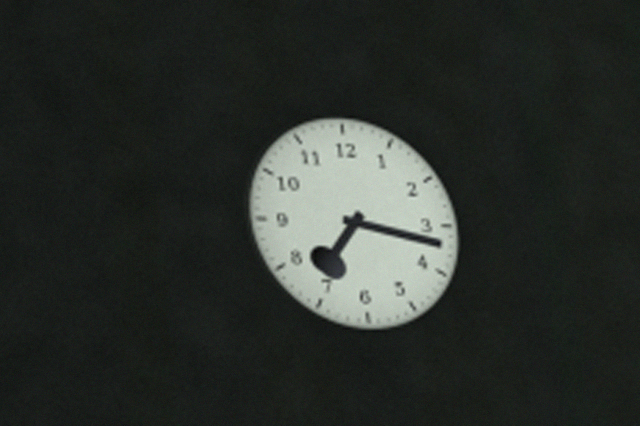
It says 7.17
